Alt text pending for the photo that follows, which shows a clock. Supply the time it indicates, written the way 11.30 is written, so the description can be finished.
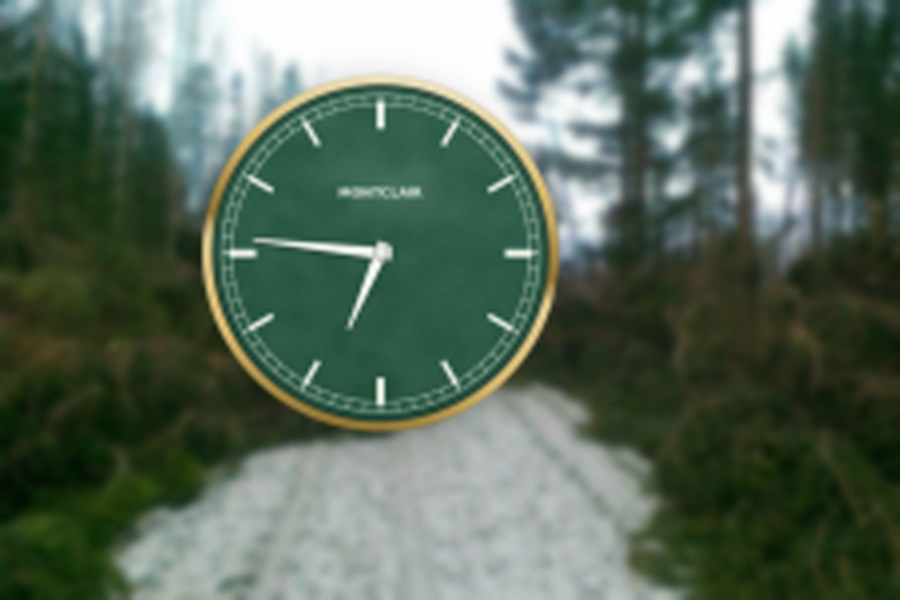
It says 6.46
